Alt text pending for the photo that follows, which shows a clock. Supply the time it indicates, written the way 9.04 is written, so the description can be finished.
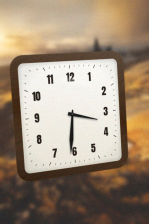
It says 3.31
